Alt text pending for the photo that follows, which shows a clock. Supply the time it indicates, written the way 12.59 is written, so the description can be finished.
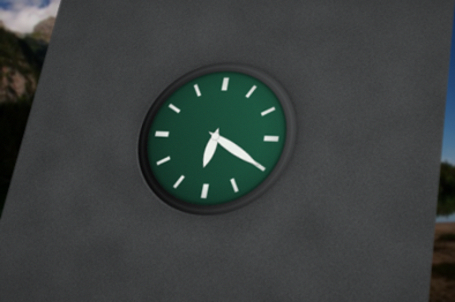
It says 6.20
